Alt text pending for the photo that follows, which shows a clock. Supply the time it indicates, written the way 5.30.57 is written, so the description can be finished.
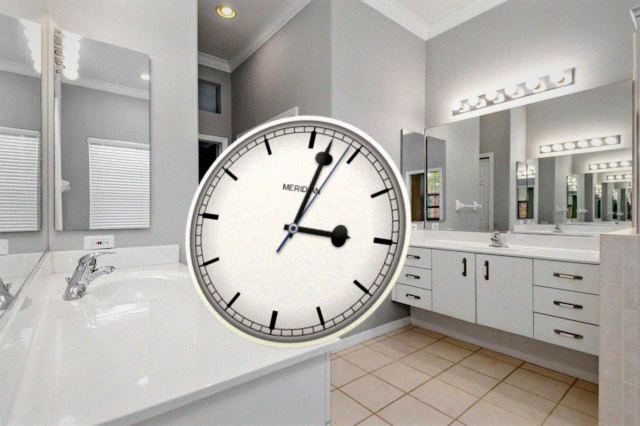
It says 3.02.04
